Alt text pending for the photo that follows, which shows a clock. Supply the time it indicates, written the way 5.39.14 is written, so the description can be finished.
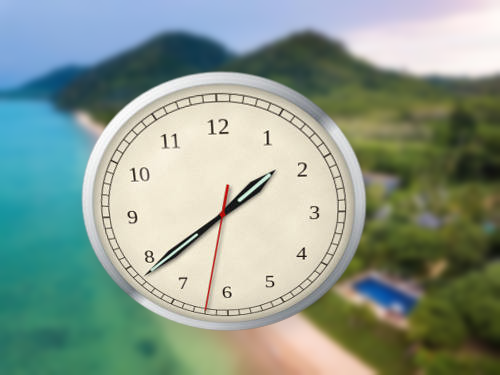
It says 1.38.32
